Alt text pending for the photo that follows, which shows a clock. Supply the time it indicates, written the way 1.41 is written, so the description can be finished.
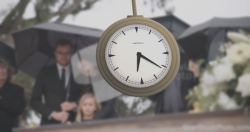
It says 6.21
